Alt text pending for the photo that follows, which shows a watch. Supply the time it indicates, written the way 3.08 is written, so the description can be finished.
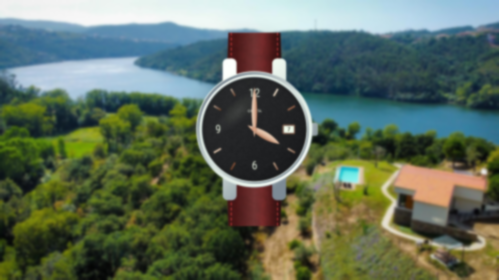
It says 4.00
